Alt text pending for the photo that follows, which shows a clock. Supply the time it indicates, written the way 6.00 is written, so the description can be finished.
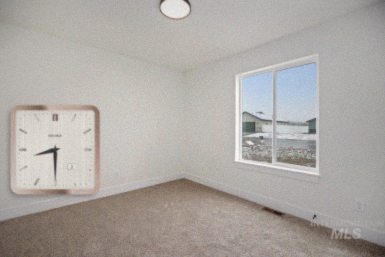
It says 8.30
